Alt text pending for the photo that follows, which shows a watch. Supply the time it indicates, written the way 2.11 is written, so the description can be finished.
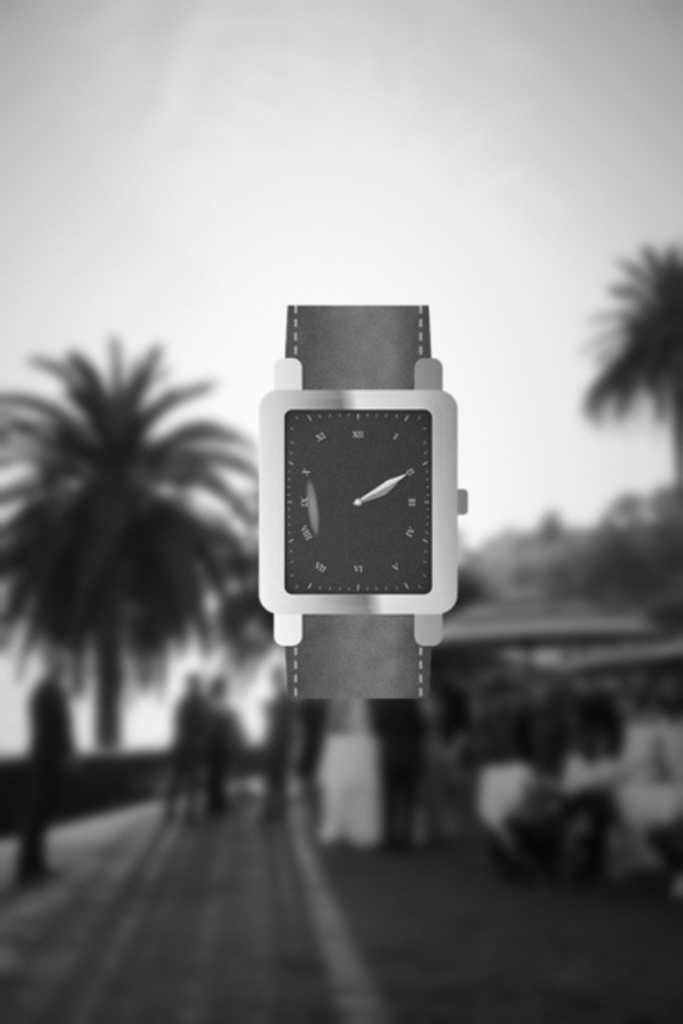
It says 2.10
